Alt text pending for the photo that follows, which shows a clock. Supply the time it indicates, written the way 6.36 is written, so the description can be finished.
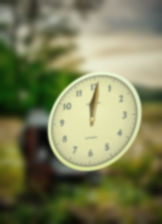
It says 12.01
